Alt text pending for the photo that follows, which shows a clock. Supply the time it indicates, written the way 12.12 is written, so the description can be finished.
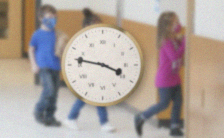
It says 3.47
